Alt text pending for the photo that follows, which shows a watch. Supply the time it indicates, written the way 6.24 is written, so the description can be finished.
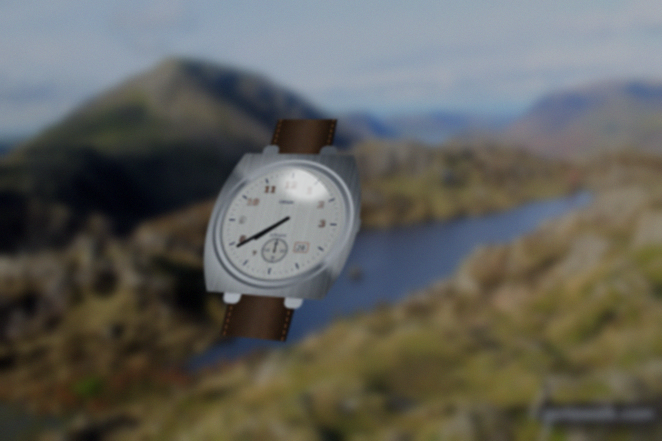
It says 7.39
